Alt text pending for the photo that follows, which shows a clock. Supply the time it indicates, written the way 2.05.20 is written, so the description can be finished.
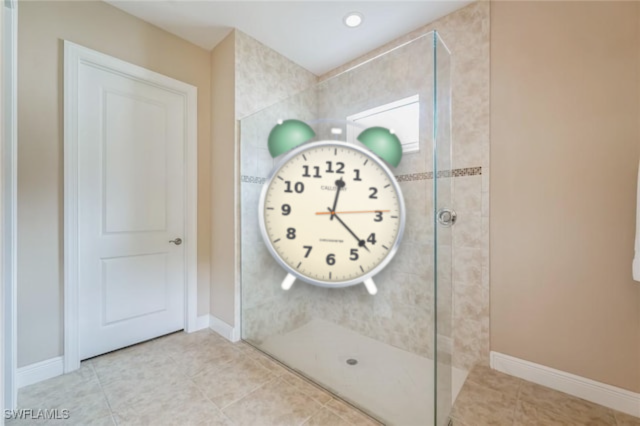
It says 12.22.14
